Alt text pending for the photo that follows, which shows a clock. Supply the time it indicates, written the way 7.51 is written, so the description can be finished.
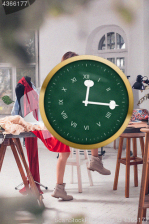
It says 12.16
